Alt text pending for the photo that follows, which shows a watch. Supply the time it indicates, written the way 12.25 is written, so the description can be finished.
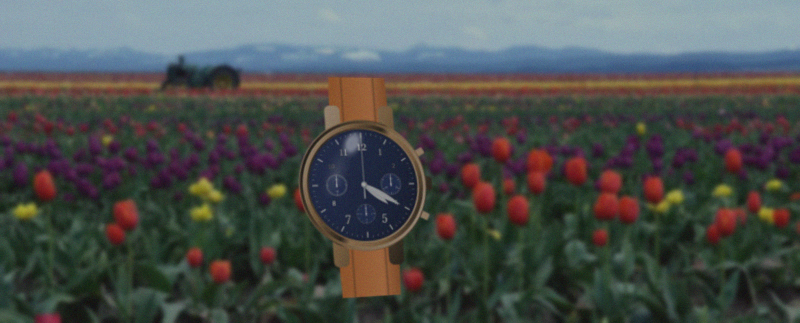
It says 4.20
